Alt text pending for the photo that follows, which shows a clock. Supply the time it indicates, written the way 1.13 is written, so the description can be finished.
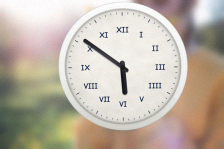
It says 5.51
